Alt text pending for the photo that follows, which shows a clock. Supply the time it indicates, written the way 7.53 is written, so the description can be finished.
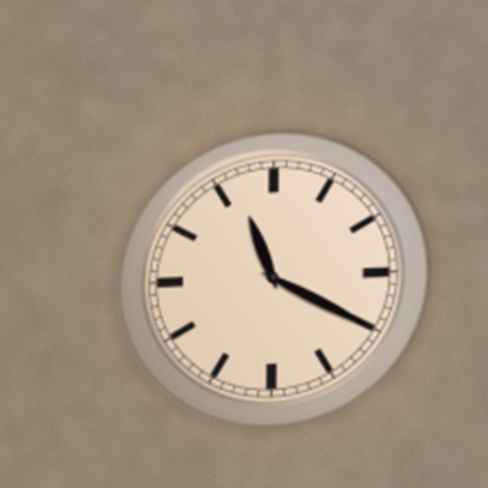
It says 11.20
